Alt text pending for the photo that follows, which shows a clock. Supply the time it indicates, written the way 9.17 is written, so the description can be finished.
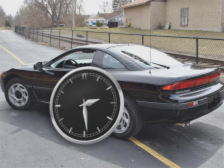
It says 2.29
